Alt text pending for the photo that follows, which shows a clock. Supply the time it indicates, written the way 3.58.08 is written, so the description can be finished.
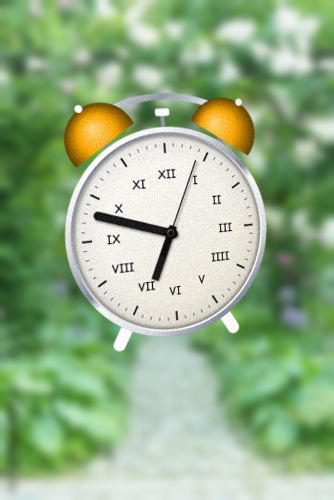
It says 6.48.04
